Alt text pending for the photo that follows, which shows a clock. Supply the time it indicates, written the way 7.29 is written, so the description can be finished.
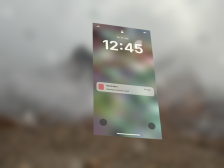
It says 12.45
